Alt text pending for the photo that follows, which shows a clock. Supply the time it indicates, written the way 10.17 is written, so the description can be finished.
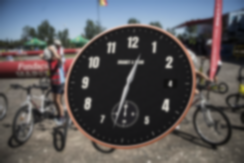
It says 12.32
